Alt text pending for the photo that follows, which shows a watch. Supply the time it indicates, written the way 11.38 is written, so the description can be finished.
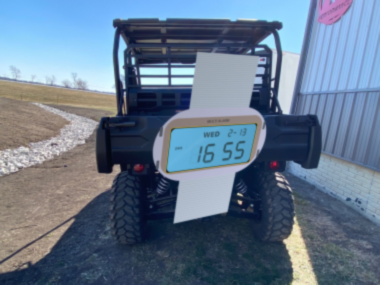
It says 16.55
